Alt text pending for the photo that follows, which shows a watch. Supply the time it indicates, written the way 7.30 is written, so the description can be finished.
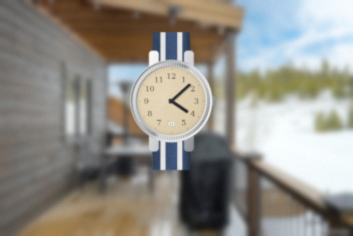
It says 4.08
